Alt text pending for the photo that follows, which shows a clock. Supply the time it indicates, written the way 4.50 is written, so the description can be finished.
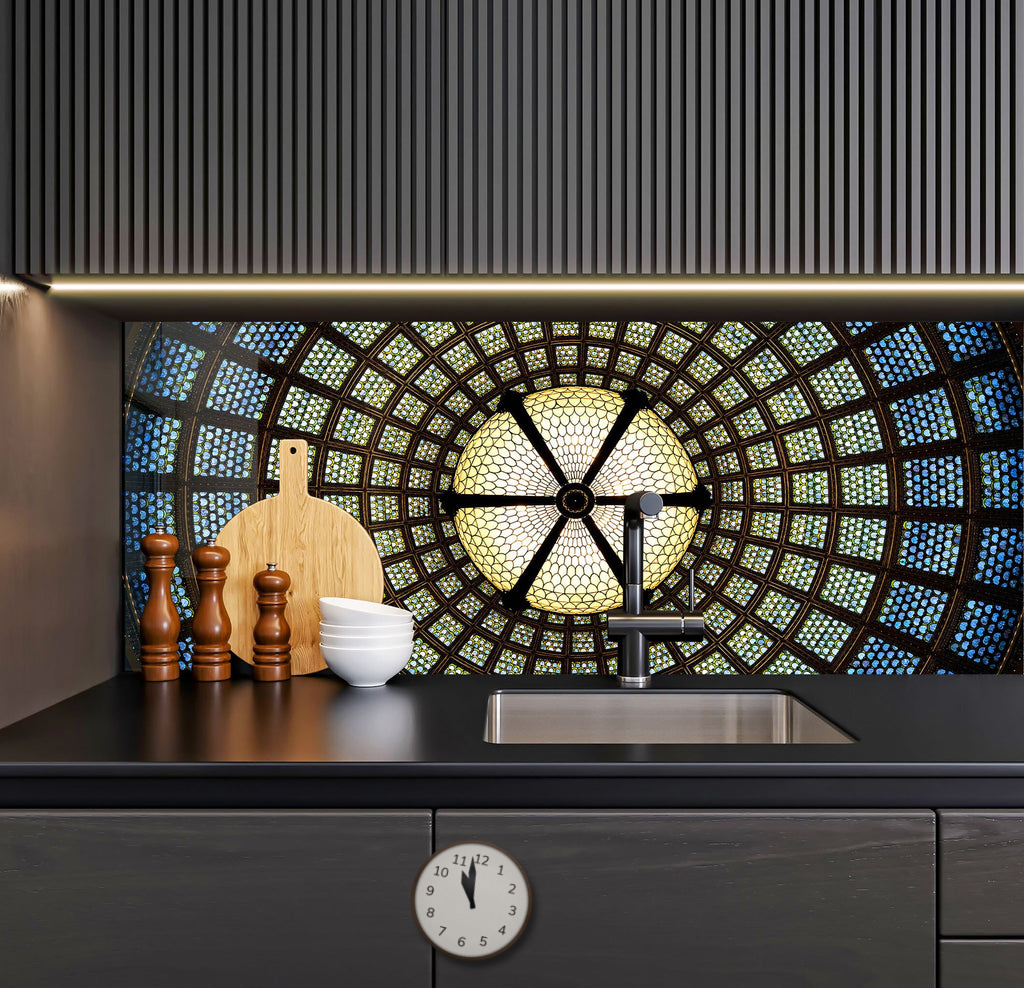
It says 10.58
